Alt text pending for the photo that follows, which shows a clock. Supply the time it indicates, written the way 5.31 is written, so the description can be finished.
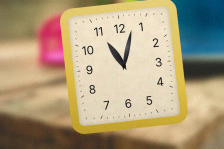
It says 11.03
